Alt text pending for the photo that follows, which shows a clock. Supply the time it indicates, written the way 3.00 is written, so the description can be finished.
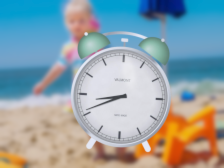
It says 8.41
